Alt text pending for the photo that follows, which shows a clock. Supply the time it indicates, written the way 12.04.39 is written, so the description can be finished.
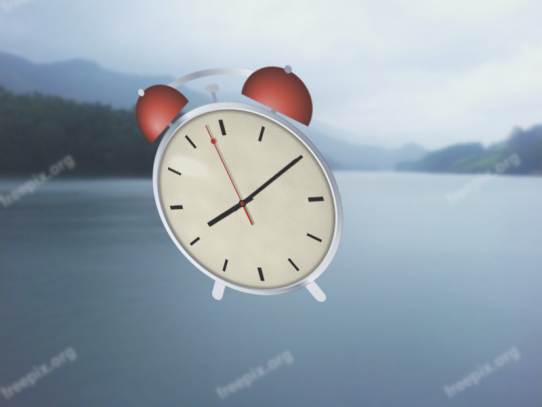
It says 8.09.58
